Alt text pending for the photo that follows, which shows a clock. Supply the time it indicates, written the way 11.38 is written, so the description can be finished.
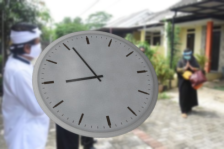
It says 8.56
